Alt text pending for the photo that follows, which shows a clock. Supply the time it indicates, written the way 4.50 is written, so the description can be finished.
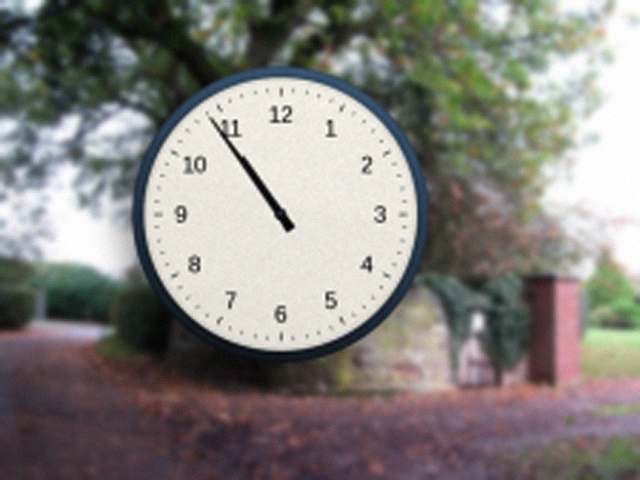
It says 10.54
